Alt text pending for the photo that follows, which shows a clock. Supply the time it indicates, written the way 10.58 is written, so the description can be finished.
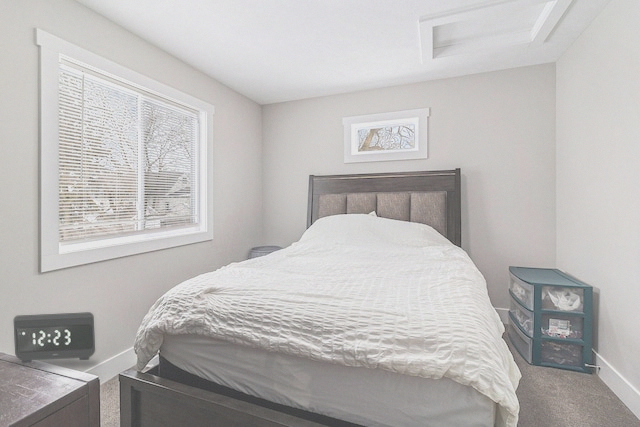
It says 12.23
